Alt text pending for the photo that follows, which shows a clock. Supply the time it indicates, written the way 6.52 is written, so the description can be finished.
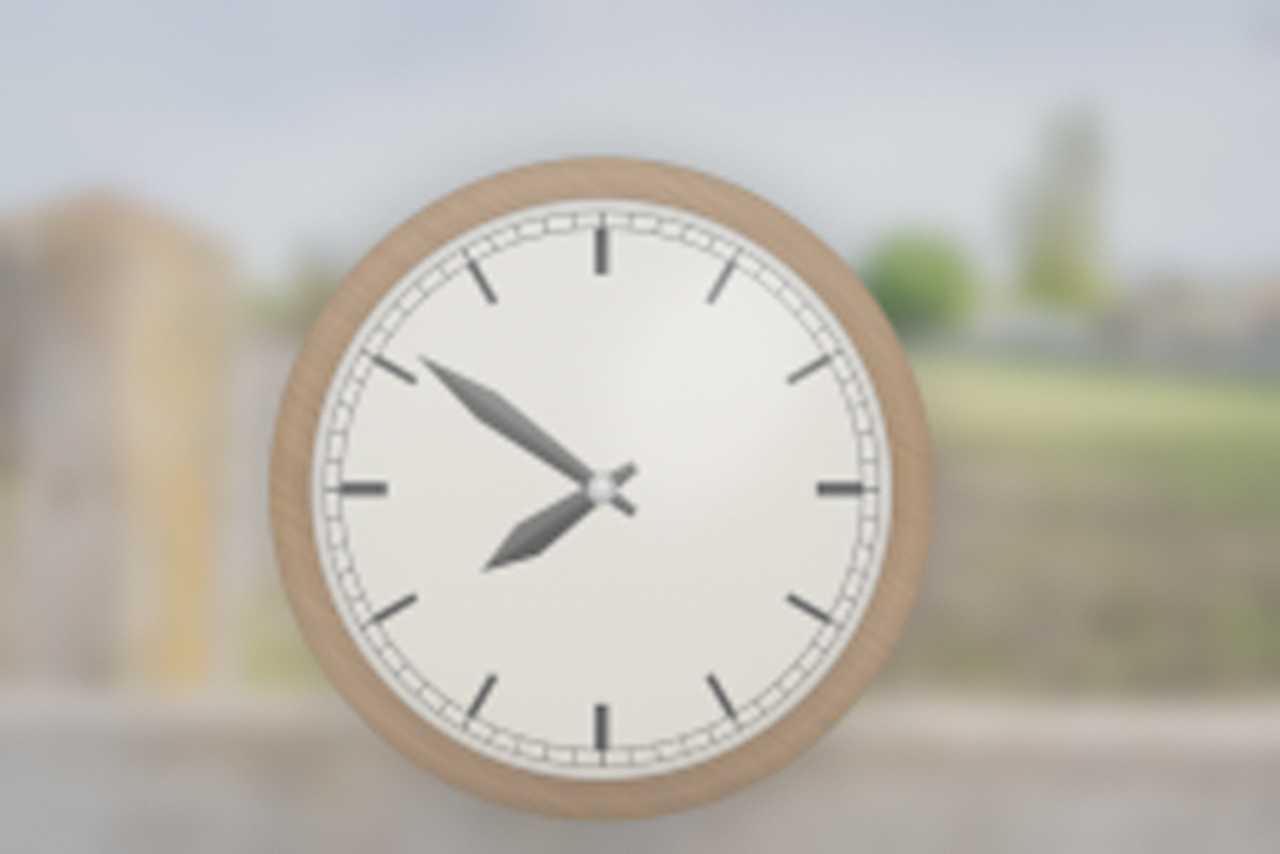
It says 7.51
